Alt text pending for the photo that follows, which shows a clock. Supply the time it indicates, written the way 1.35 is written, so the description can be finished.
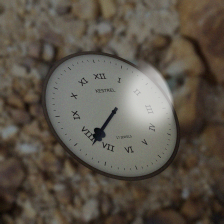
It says 7.38
